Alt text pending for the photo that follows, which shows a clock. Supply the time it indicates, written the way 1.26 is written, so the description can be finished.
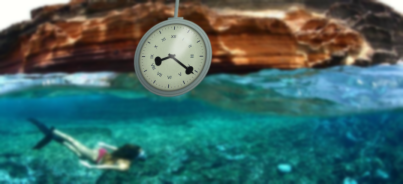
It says 8.21
